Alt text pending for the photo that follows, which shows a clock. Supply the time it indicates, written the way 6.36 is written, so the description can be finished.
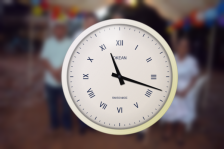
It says 11.18
